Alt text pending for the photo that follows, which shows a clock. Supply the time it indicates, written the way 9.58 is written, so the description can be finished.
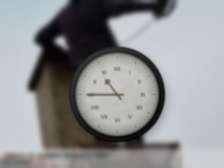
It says 10.45
